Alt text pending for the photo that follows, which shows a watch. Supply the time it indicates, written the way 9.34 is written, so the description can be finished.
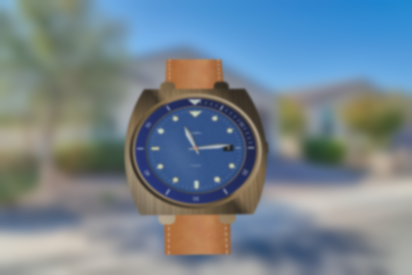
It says 11.14
